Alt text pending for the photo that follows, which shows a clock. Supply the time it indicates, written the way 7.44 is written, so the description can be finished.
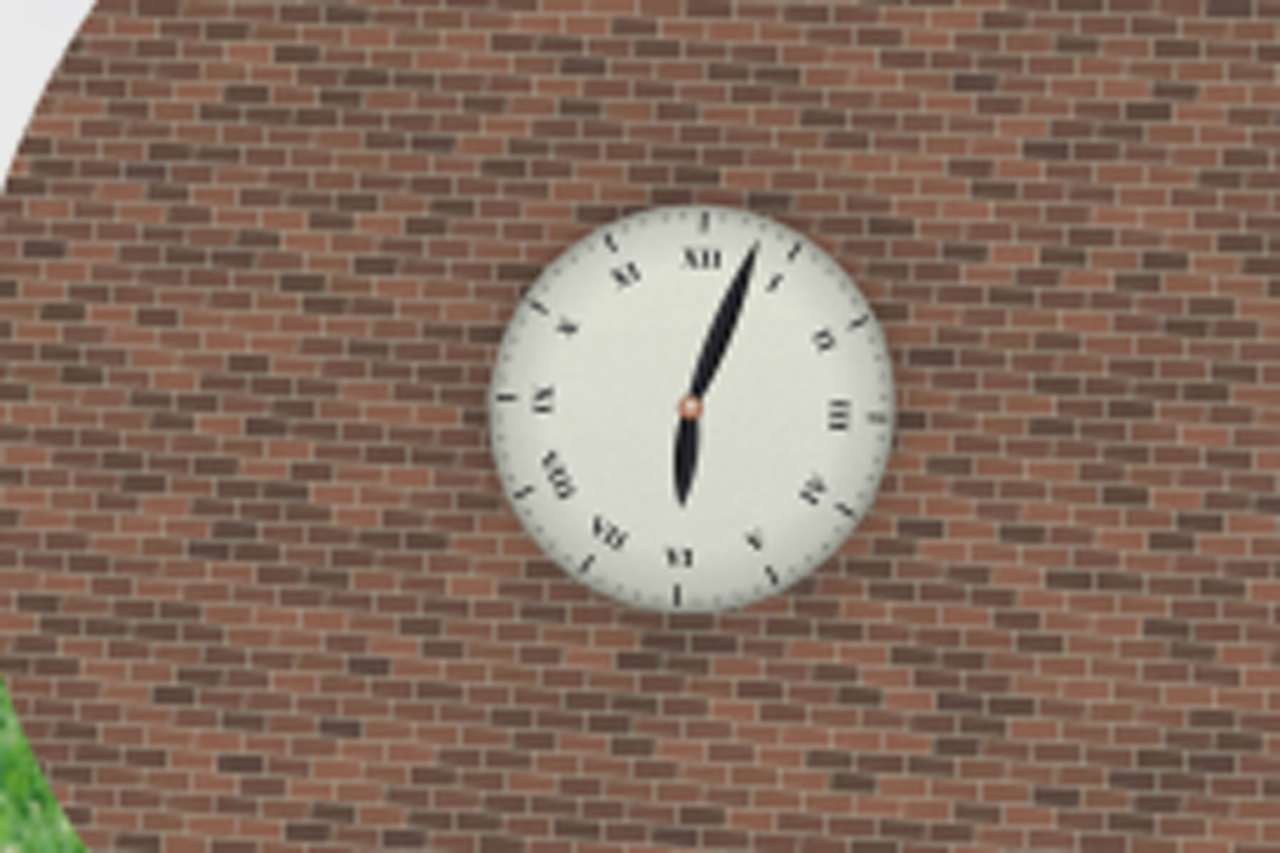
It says 6.03
